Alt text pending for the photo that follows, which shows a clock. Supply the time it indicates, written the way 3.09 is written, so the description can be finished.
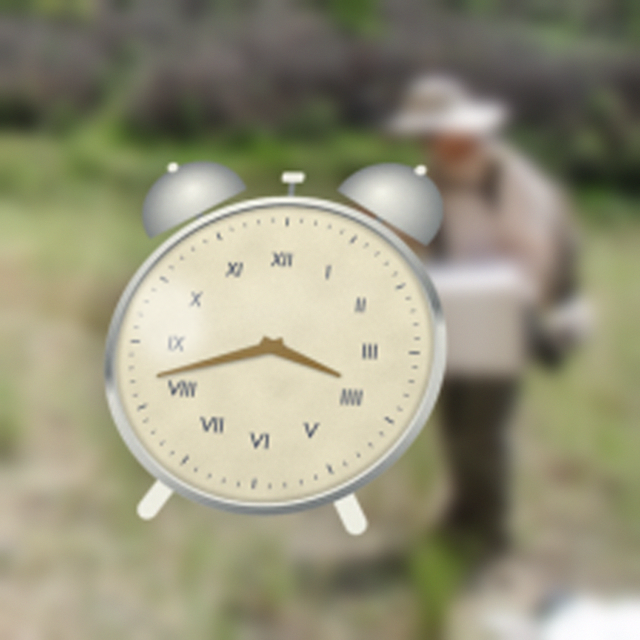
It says 3.42
